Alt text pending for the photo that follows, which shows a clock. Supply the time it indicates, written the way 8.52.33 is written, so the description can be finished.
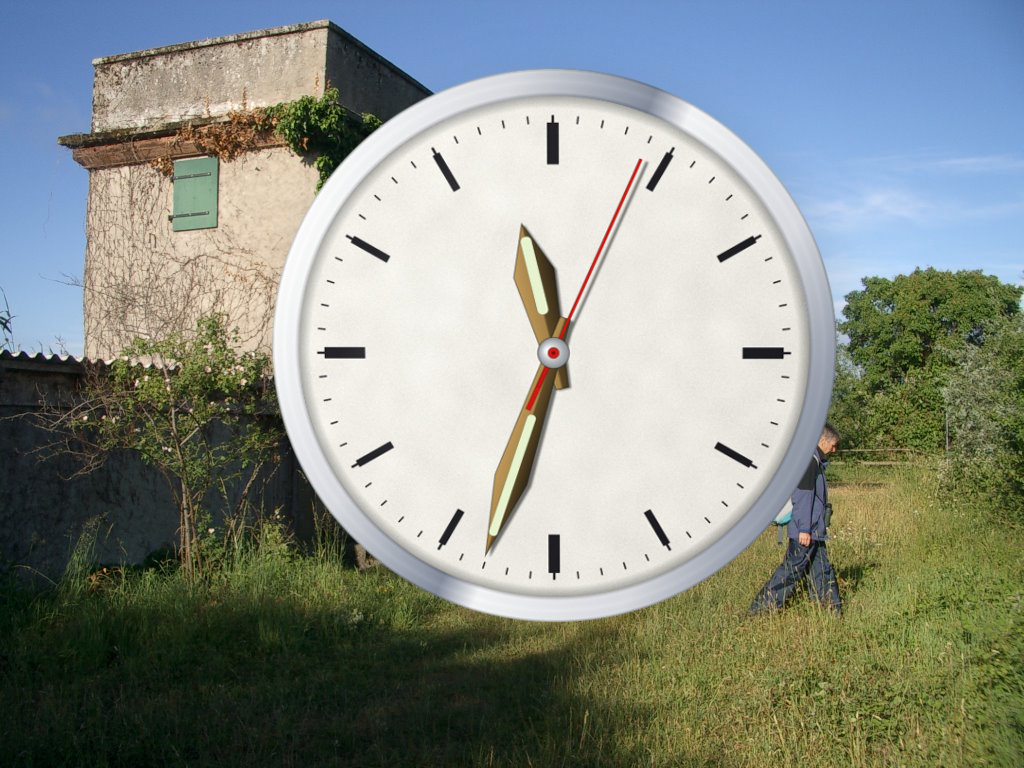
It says 11.33.04
